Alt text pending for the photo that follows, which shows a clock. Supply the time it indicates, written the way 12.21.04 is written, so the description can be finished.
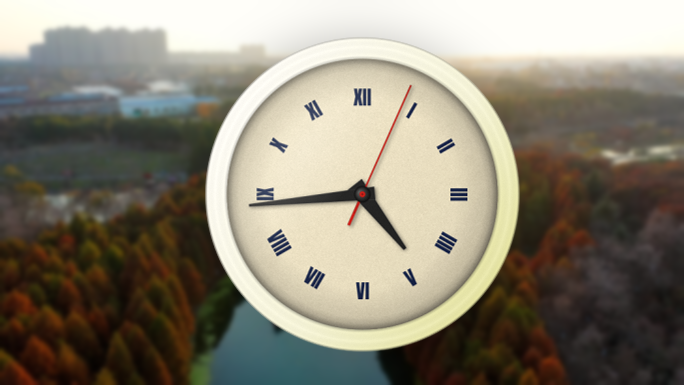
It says 4.44.04
